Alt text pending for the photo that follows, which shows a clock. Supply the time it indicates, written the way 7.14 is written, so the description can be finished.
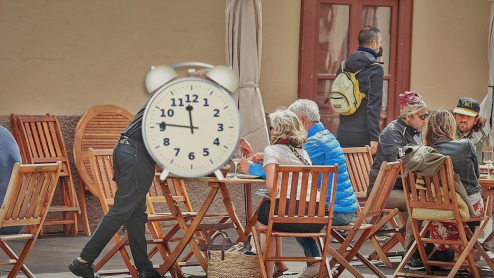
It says 11.46
